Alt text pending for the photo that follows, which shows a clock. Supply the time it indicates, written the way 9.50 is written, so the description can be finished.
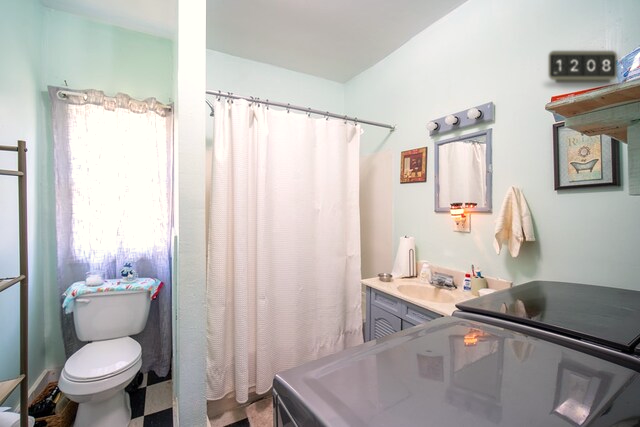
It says 12.08
